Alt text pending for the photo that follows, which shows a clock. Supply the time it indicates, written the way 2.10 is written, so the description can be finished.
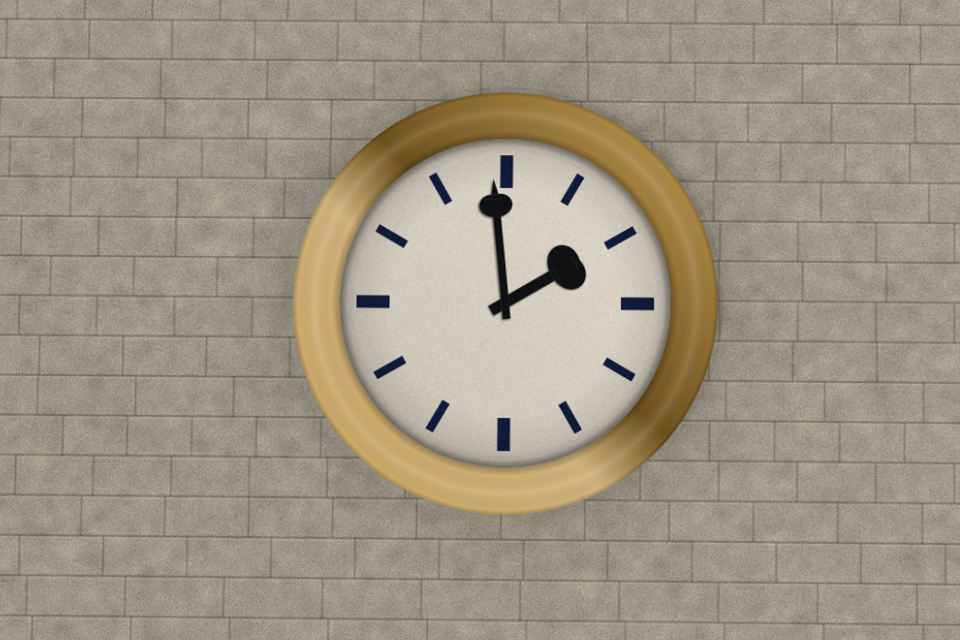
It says 1.59
